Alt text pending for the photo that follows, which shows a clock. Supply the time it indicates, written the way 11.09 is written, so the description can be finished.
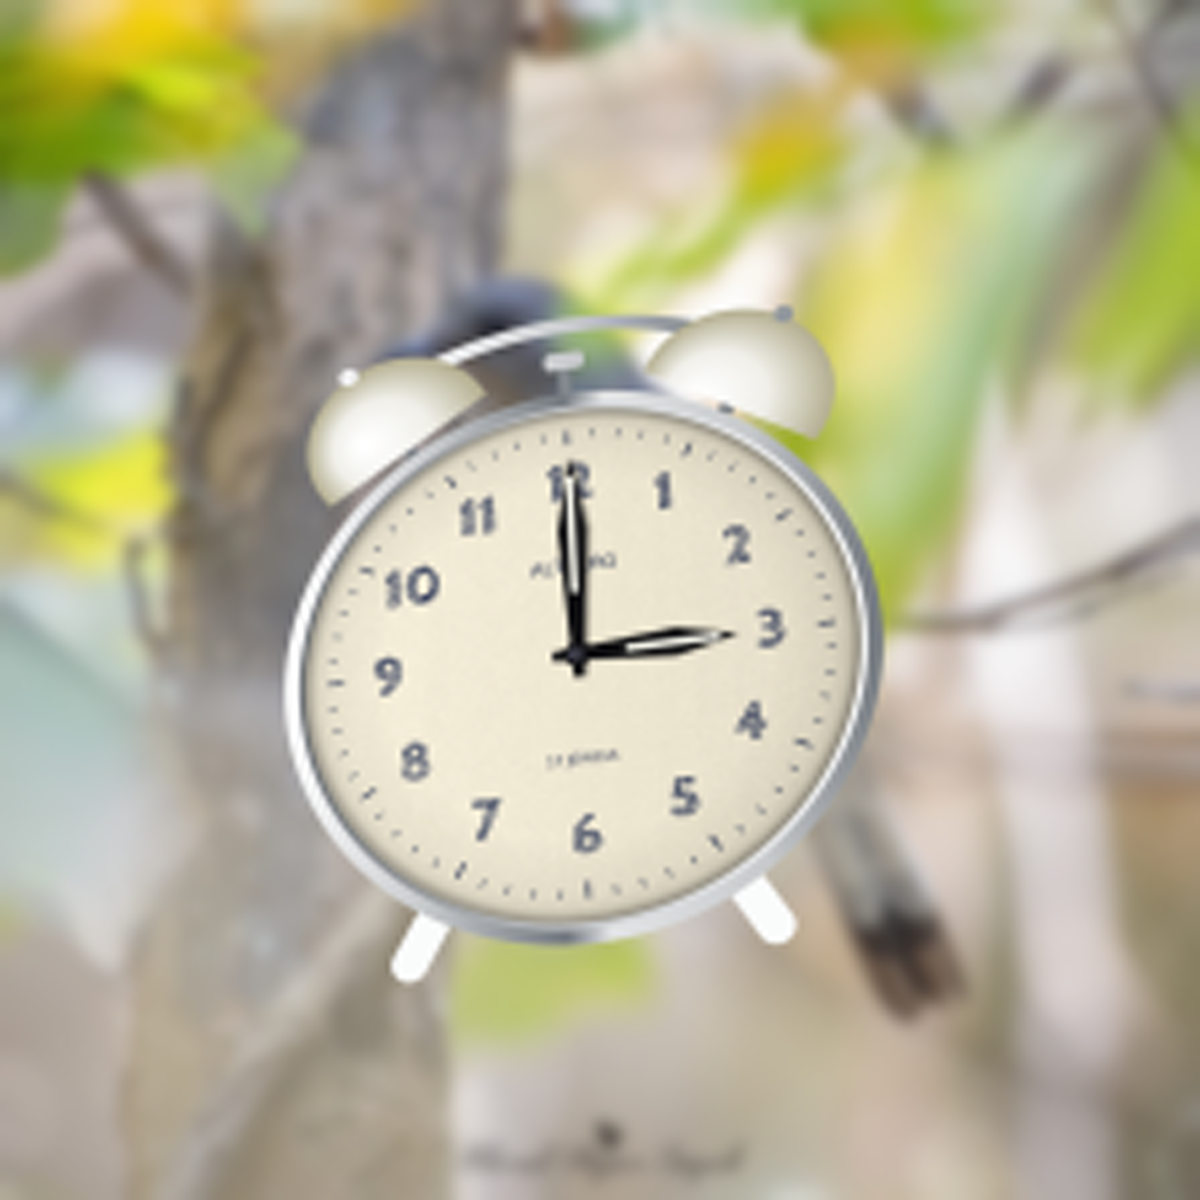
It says 3.00
